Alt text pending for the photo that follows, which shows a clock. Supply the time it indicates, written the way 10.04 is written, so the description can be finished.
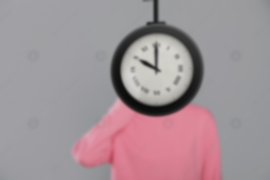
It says 10.00
